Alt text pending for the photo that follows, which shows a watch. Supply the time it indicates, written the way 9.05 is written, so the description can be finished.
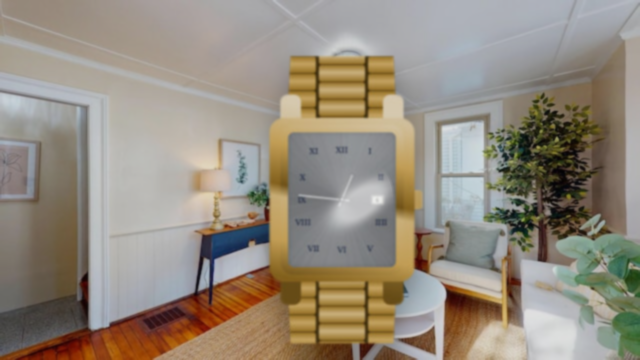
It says 12.46
